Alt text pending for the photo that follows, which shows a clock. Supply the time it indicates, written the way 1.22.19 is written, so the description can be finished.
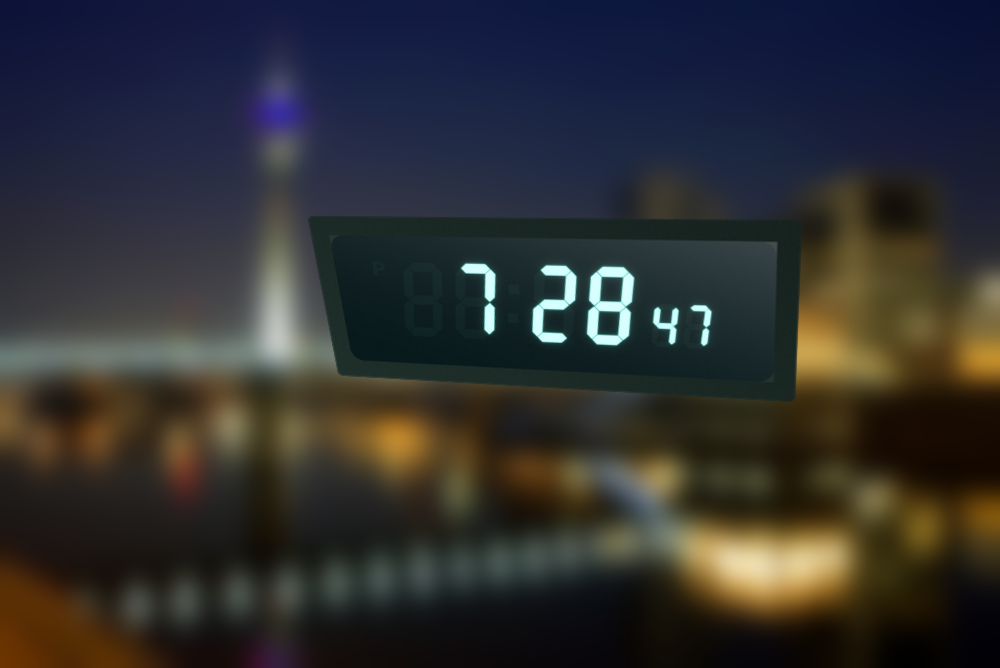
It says 7.28.47
